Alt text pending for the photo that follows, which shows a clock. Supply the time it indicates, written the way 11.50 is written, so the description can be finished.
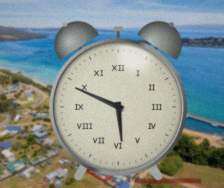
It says 5.49
